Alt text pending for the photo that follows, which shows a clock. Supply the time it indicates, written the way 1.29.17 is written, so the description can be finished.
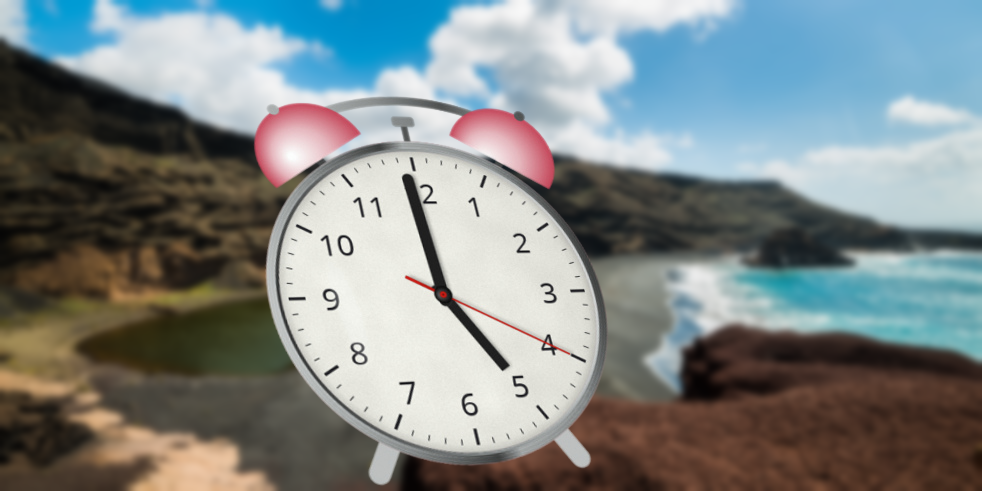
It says 4.59.20
